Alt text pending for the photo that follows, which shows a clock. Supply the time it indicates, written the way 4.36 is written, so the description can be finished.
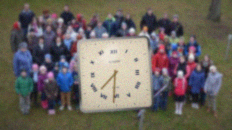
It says 7.31
